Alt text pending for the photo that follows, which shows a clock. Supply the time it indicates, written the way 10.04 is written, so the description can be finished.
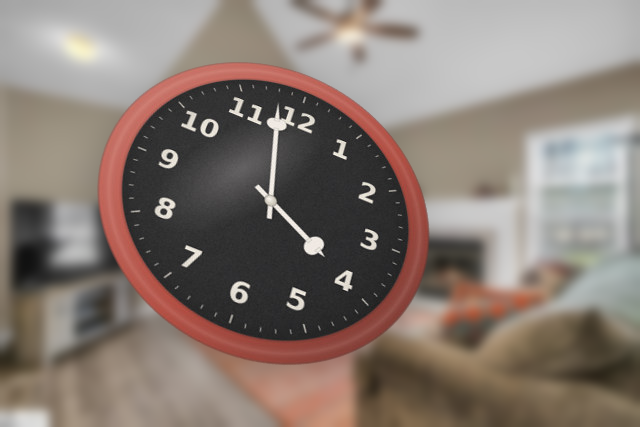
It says 3.58
